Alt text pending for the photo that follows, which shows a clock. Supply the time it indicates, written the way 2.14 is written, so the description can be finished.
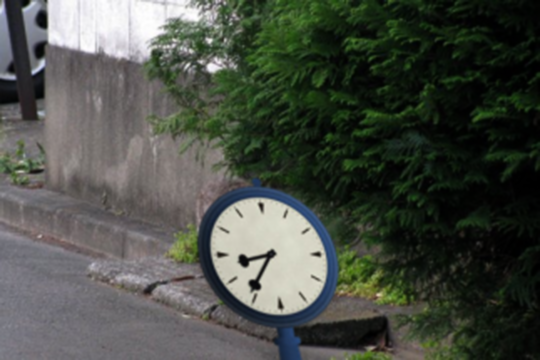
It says 8.36
